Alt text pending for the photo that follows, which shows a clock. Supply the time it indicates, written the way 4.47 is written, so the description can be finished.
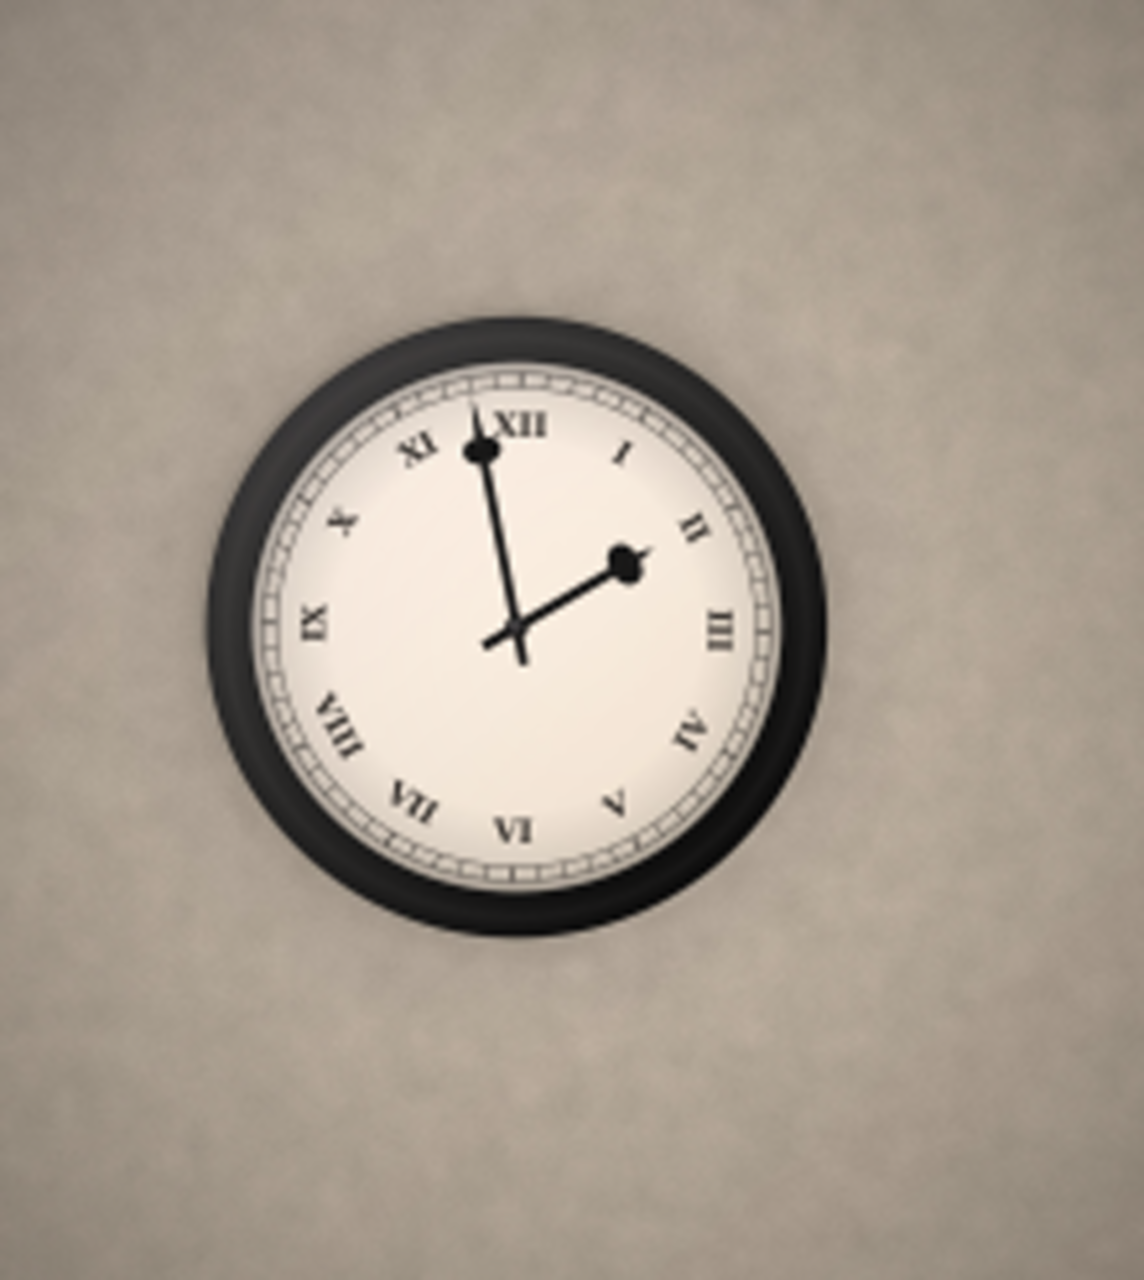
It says 1.58
